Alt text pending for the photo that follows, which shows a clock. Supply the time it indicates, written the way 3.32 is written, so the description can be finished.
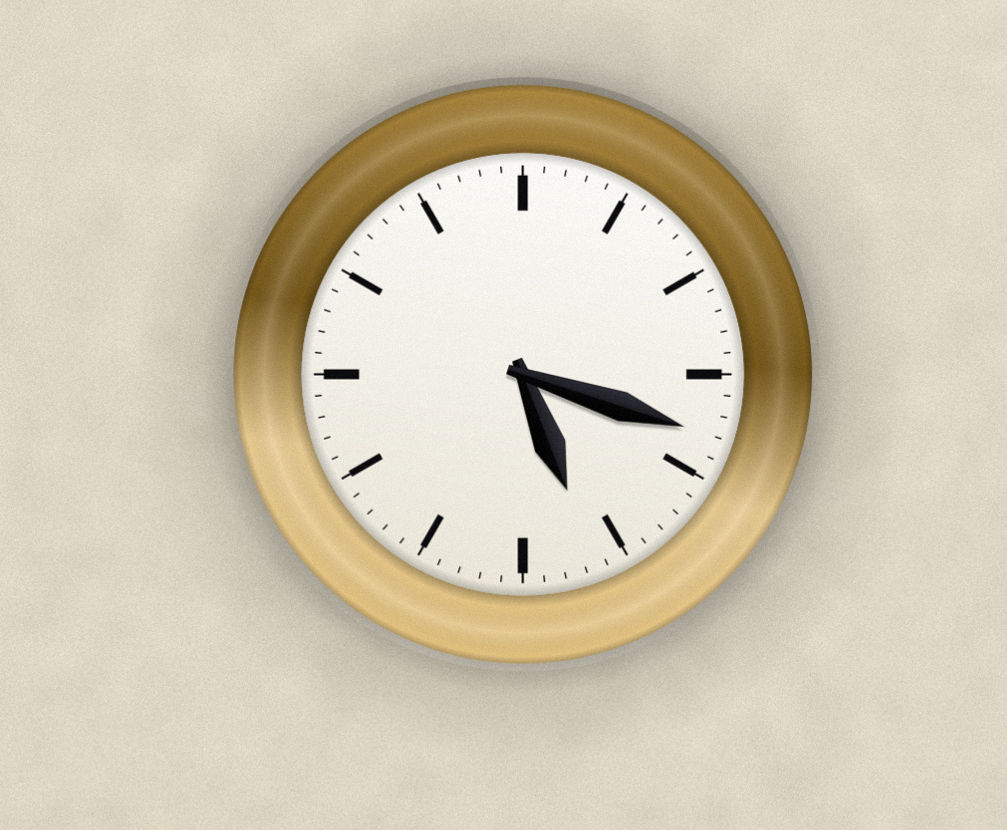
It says 5.18
